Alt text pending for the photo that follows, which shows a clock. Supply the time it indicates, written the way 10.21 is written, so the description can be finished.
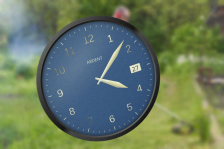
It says 4.08
